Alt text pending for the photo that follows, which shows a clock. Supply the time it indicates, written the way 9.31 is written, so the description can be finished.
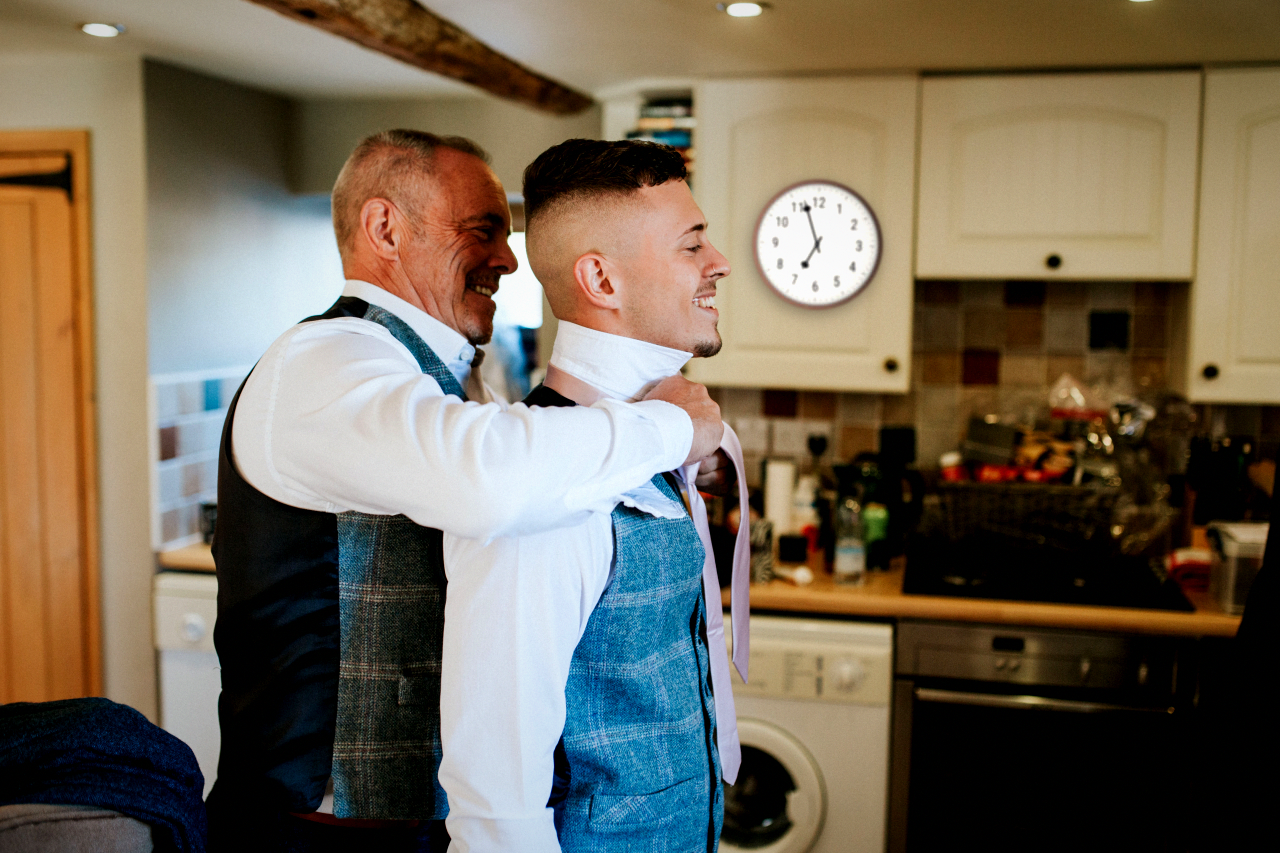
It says 6.57
